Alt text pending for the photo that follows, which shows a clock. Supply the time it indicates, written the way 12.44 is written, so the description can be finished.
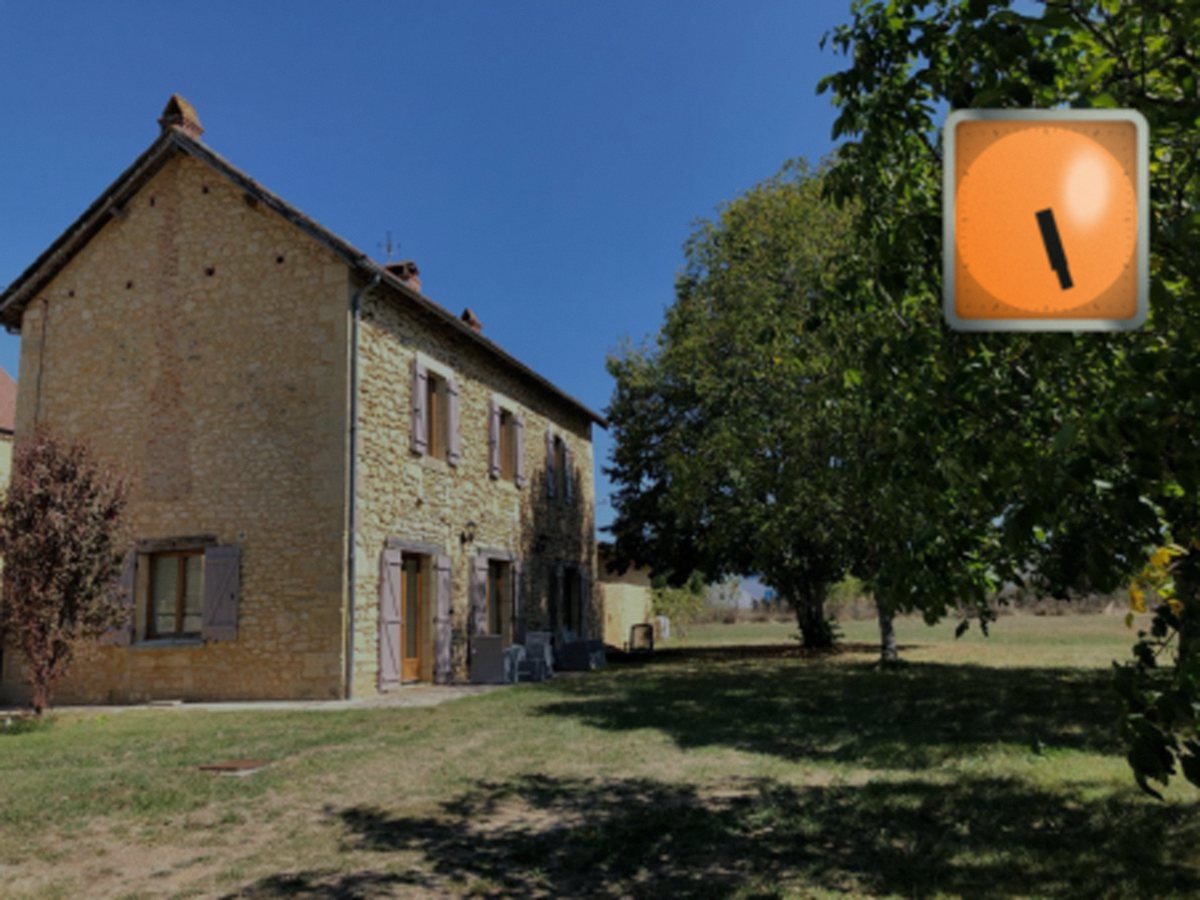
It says 5.27
